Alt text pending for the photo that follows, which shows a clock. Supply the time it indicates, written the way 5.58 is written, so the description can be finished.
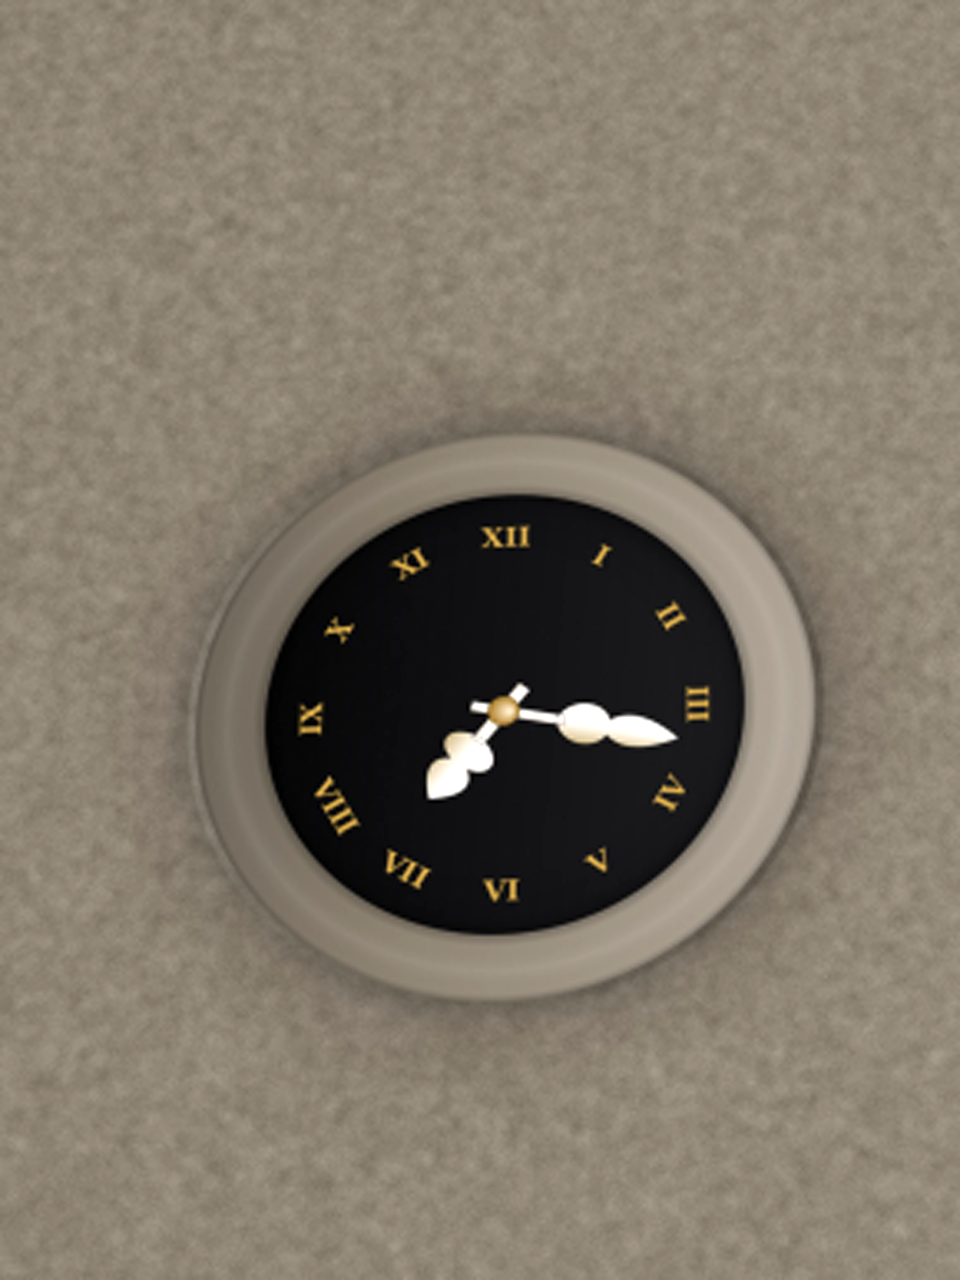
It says 7.17
